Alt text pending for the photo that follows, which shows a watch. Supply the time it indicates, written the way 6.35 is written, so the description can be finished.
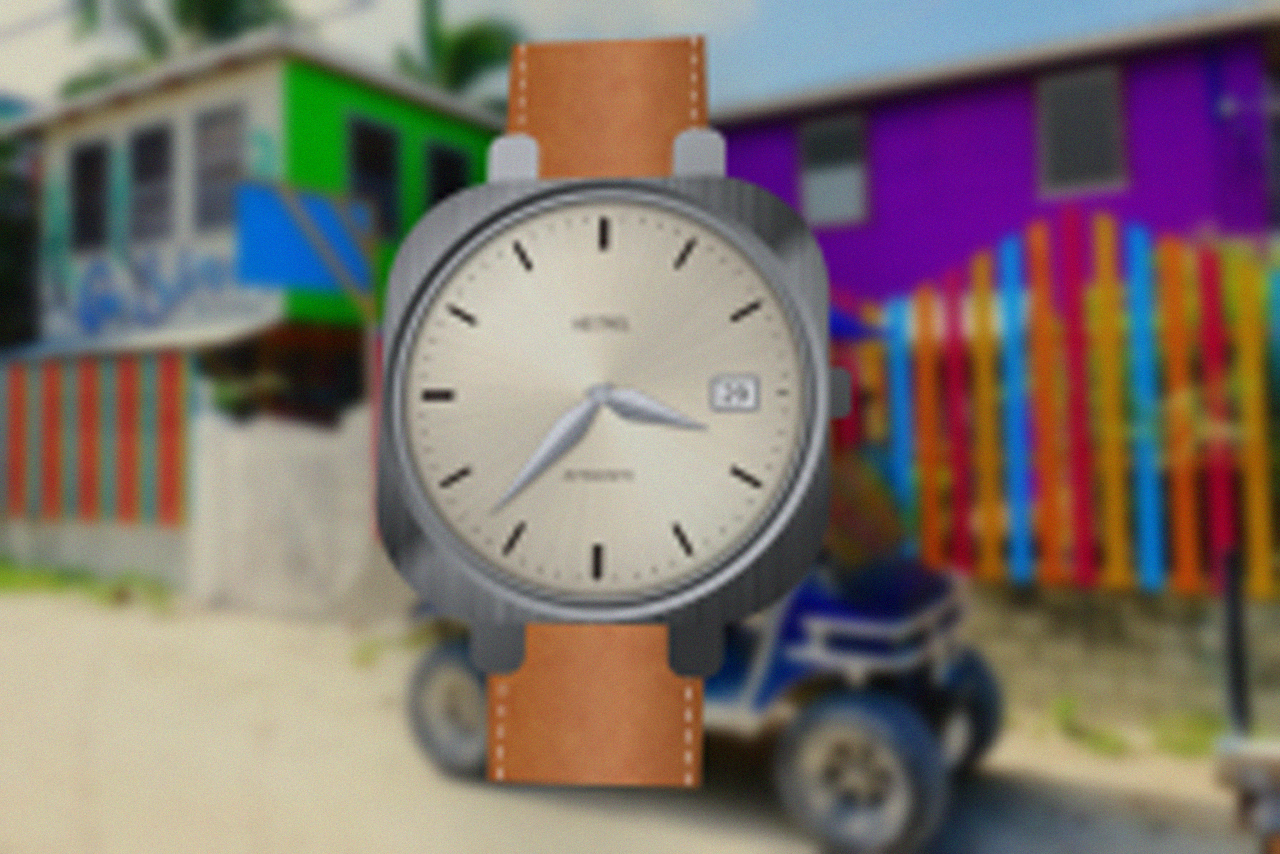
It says 3.37
